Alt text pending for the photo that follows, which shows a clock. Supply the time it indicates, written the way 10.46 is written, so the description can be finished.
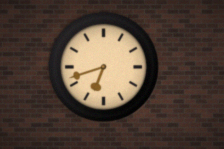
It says 6.42
